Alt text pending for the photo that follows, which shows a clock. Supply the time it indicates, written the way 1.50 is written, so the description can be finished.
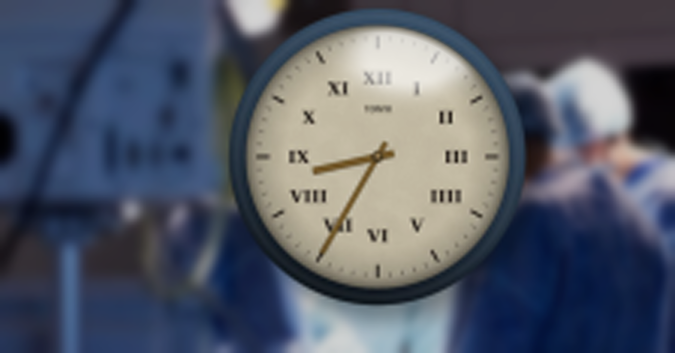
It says 8.35
